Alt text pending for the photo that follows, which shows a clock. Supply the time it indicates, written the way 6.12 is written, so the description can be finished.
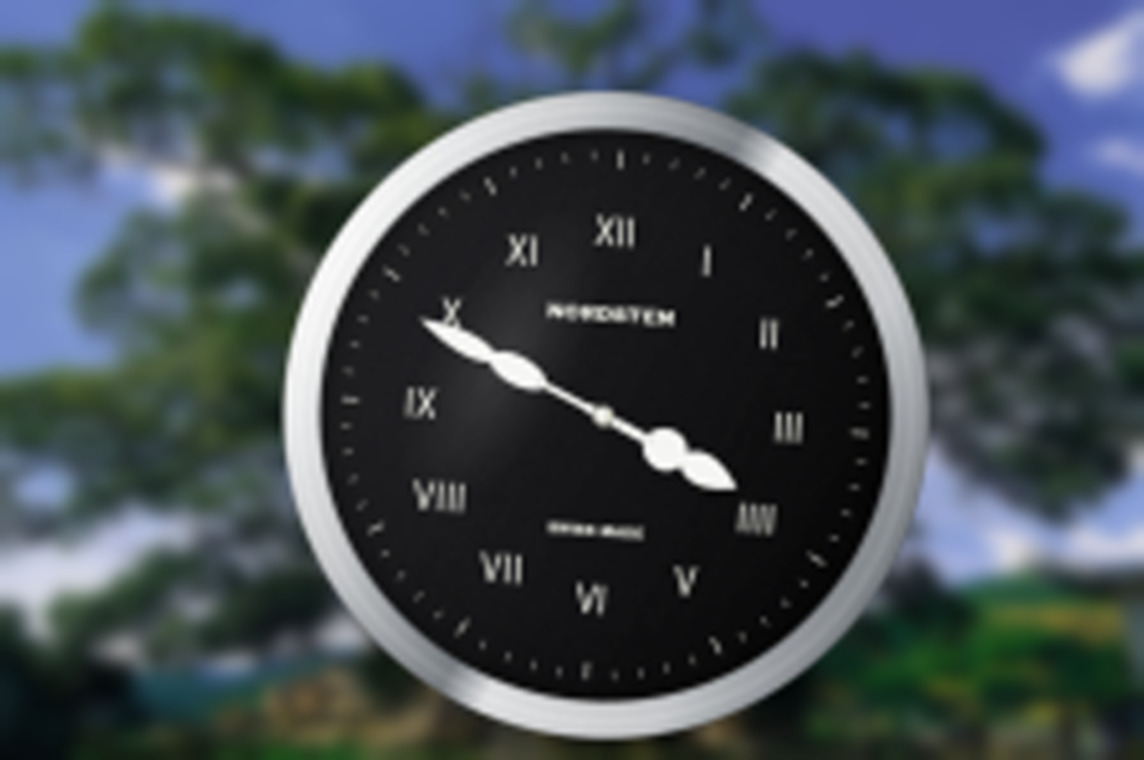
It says 3.49
